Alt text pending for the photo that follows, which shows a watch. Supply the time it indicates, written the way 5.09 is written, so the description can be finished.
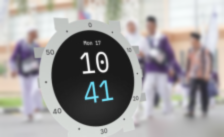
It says 10.41
